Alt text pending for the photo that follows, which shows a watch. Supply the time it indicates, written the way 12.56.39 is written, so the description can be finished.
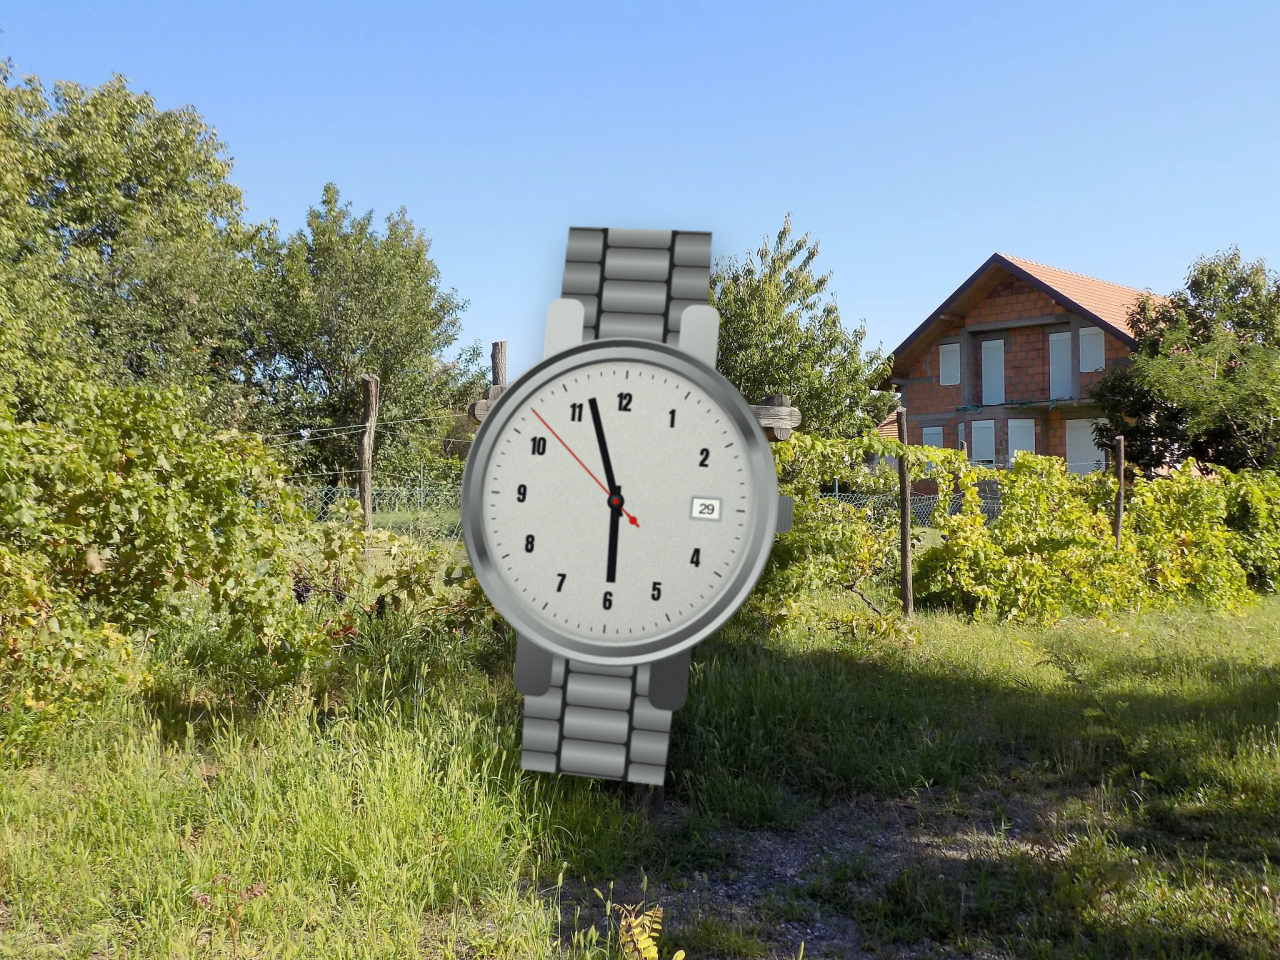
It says 5.56.52
